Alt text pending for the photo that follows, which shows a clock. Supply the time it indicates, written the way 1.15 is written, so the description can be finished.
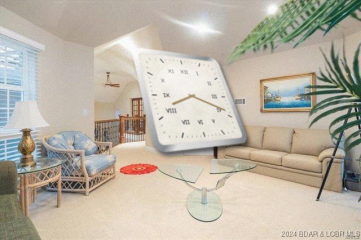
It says 8.19
